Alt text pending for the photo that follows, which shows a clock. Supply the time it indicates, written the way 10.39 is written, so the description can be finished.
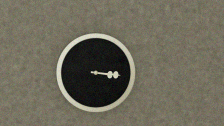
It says 3.16
